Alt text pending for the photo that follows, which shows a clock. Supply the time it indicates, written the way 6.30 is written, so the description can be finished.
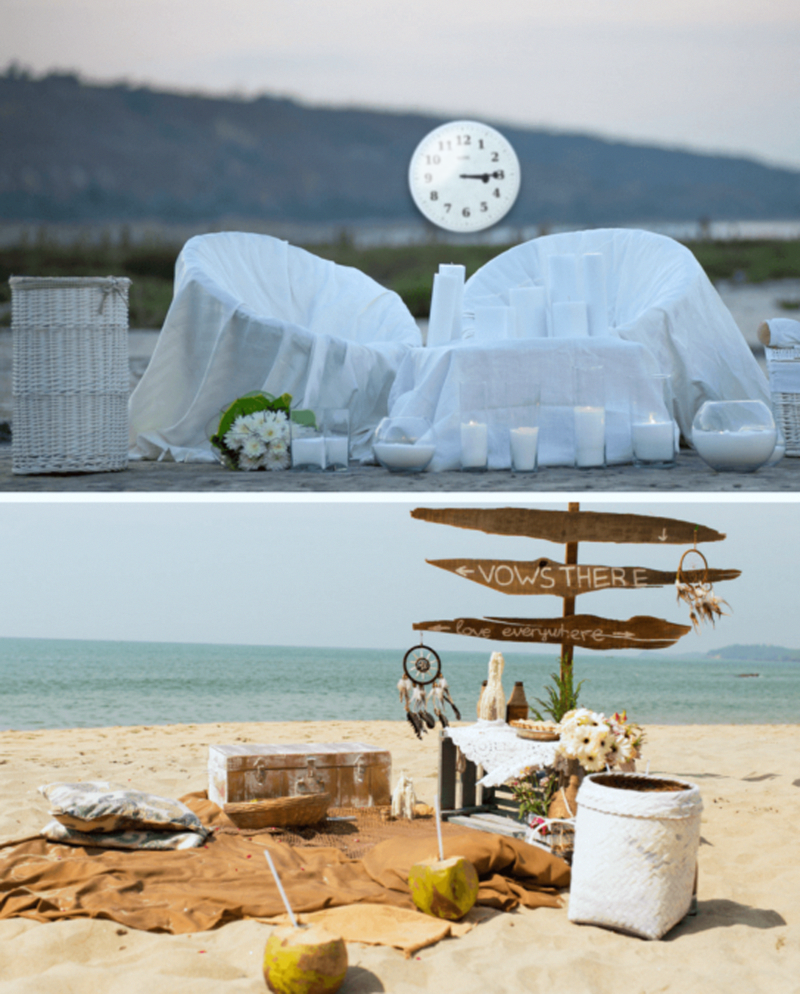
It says 3.15
